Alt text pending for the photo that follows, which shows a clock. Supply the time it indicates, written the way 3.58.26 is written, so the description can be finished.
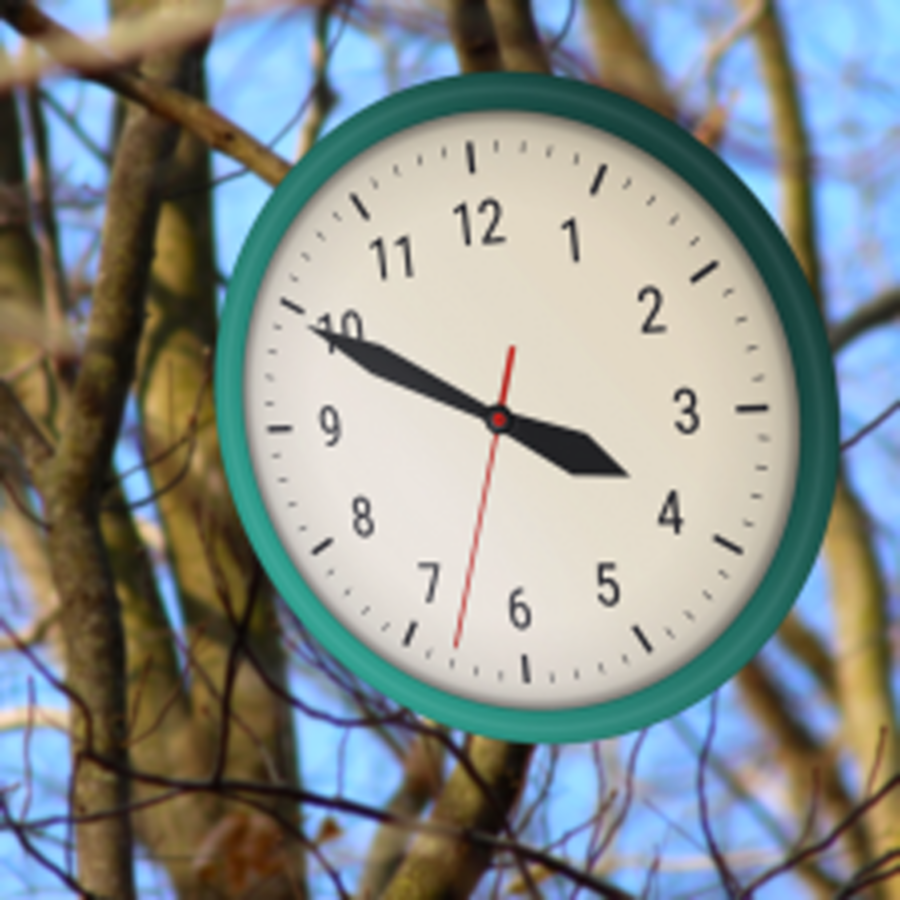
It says 3.49.33
